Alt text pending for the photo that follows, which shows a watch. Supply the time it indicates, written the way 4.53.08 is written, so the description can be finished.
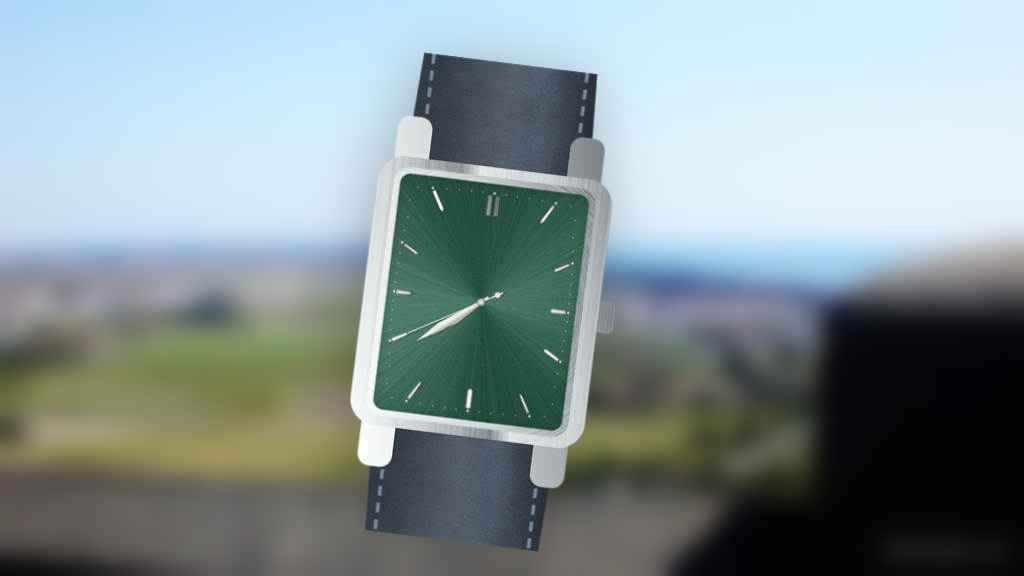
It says 7.38.40
